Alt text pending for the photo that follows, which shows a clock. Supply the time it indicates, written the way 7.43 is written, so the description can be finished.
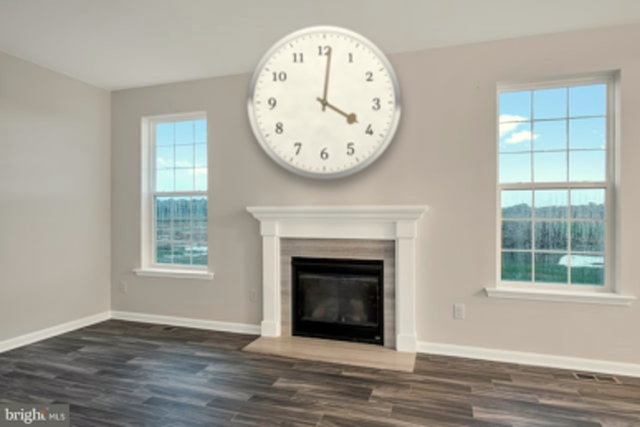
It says 4.01
